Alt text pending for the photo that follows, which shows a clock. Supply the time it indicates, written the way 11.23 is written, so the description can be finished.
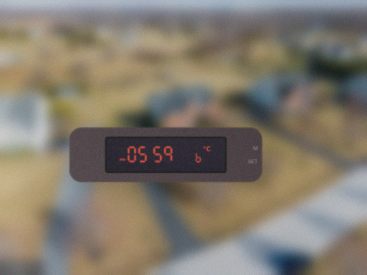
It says 5.59
